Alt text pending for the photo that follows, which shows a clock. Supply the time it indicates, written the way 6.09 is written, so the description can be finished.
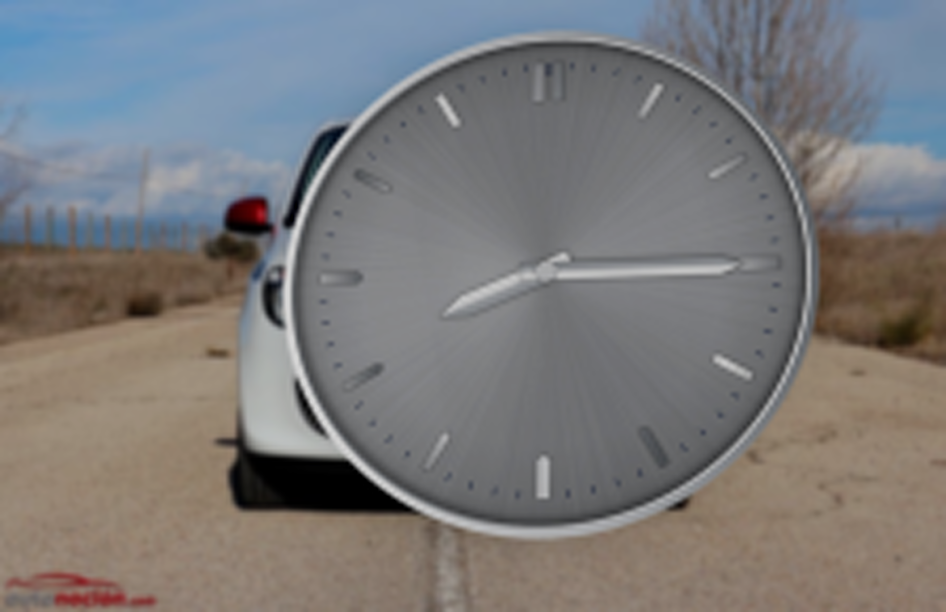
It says 8.15
